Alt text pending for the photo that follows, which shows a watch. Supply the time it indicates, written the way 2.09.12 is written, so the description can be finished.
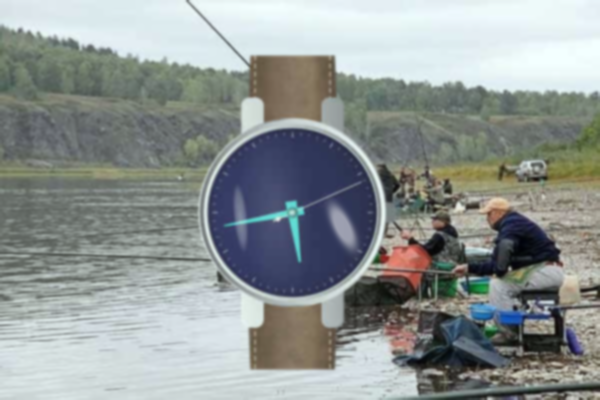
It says 5.43.11
